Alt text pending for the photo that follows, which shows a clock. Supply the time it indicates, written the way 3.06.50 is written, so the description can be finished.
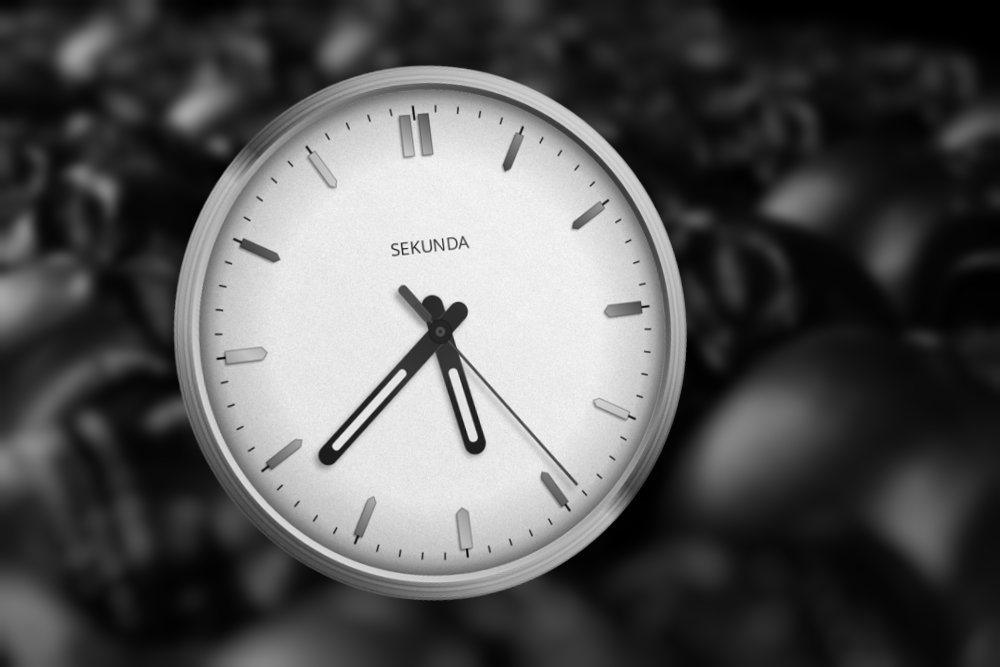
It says 5.38.24
